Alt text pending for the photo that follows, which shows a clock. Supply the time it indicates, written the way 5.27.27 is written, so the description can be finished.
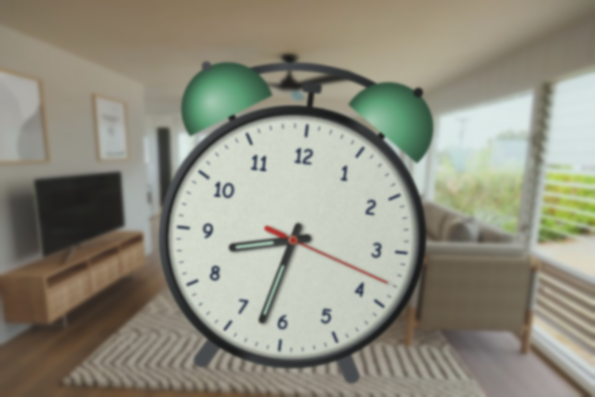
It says 8.32.18
